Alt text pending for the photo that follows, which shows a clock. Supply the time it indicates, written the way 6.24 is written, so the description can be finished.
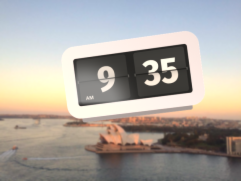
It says 9.35
